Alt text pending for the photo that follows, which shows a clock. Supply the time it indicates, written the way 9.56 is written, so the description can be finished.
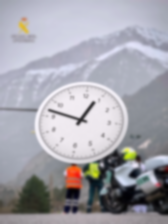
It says 12.47
